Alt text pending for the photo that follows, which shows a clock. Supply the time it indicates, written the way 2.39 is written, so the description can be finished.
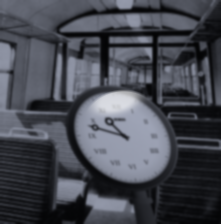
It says 10.48
